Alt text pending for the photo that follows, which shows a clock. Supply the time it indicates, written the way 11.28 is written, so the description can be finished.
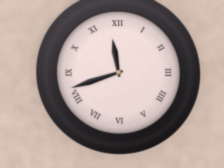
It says 11.42
